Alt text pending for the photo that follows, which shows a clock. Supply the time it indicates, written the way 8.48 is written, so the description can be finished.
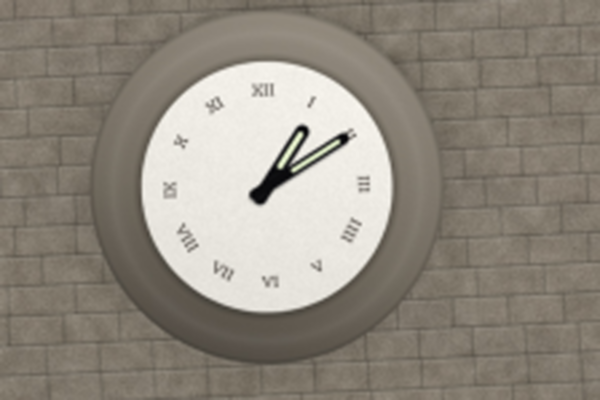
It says 1.10
